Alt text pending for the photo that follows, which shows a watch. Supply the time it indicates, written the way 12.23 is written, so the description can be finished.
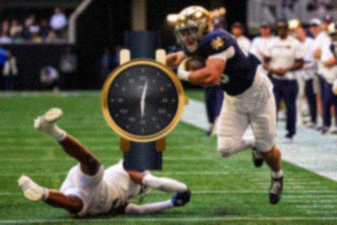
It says 6.02
